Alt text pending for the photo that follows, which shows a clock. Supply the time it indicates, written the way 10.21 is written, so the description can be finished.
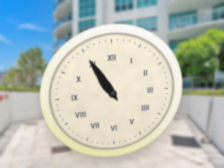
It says 10.55
